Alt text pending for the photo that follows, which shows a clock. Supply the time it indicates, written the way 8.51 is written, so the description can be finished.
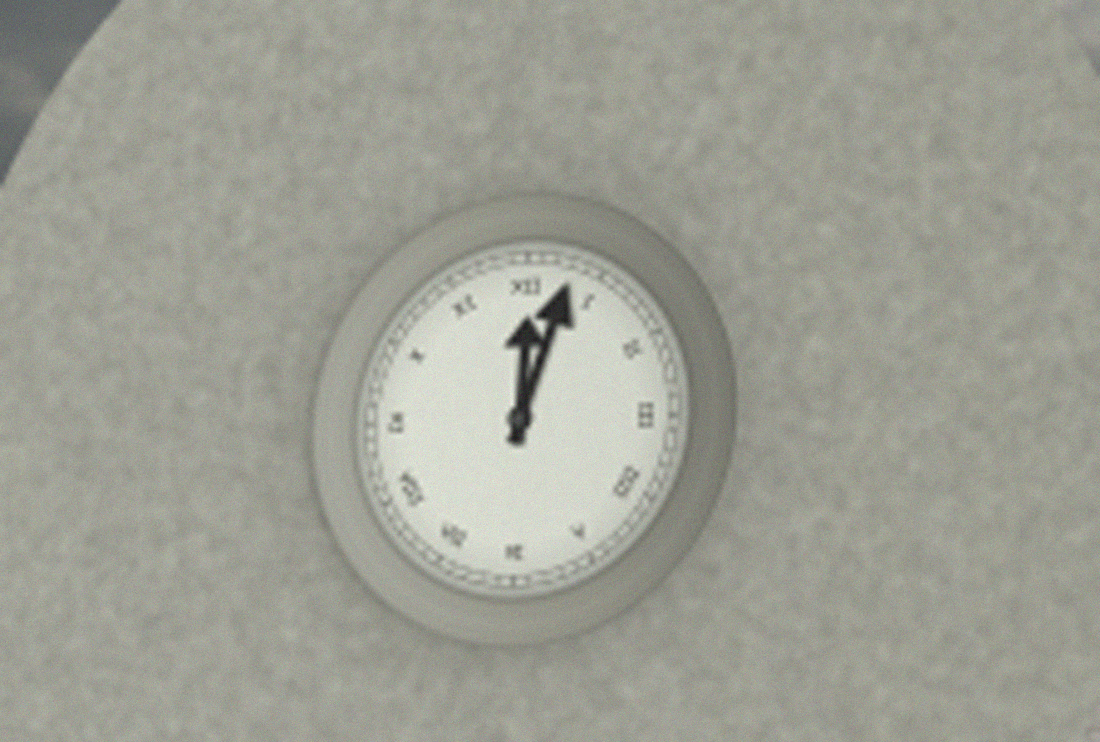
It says 12.03
